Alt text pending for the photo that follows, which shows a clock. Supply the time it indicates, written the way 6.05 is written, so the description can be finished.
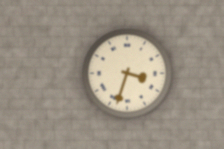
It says 3.33
